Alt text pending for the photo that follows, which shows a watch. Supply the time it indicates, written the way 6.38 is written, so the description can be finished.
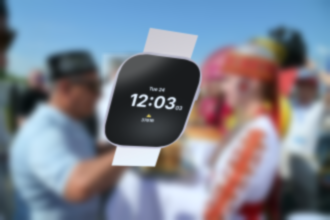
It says 12.03
